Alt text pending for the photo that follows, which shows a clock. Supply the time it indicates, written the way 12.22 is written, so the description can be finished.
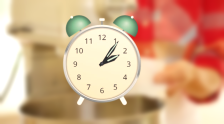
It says 2.06
